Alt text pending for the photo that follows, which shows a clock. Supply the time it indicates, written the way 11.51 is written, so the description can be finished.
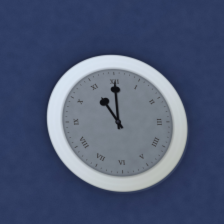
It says 11.00
